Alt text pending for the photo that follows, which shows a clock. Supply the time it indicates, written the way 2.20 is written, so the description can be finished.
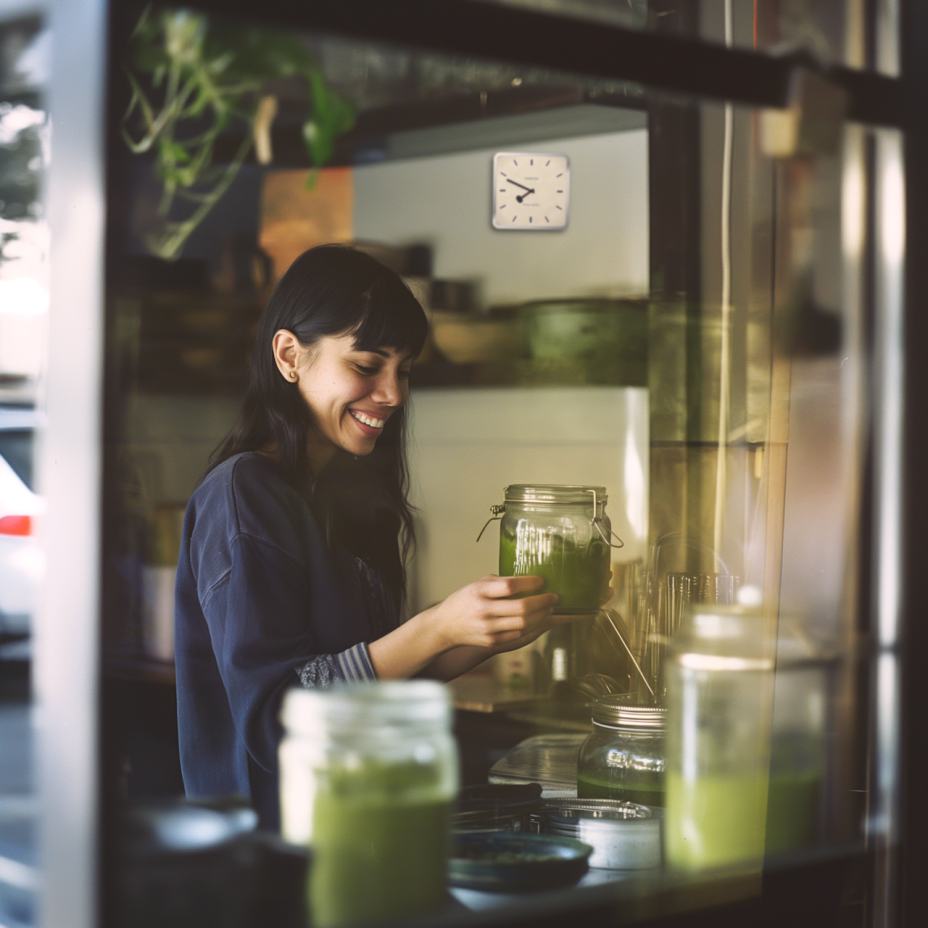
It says 7.49
